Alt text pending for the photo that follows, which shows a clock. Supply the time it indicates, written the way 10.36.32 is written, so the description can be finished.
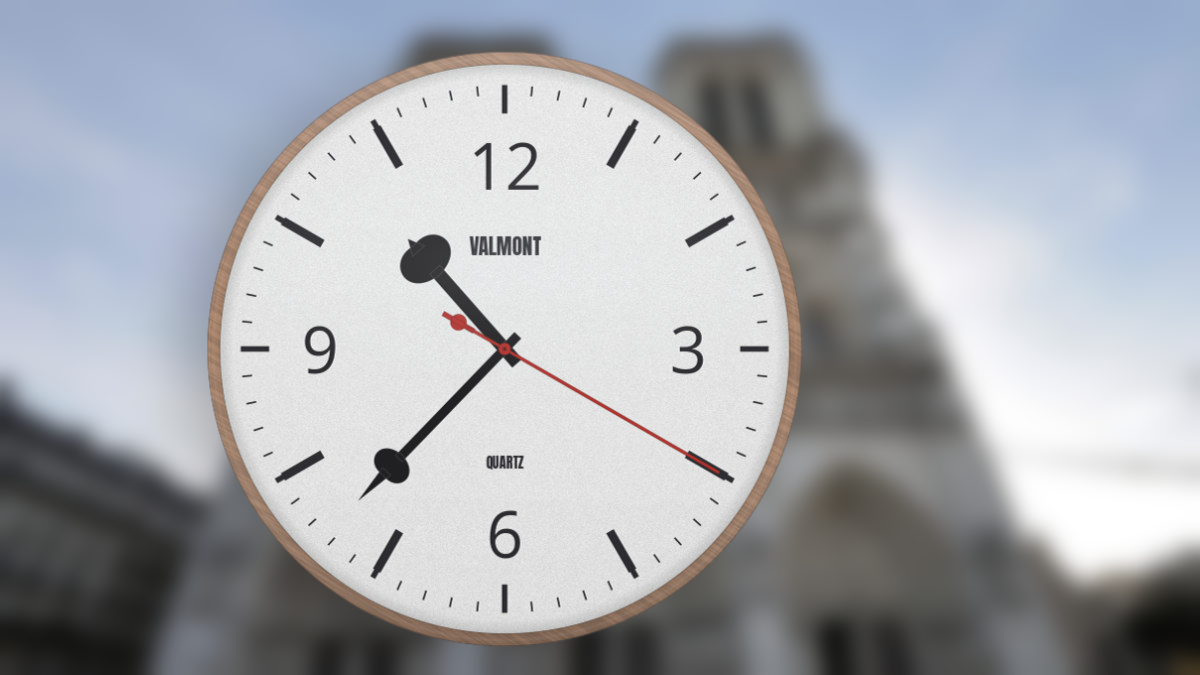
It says 10.37.20
